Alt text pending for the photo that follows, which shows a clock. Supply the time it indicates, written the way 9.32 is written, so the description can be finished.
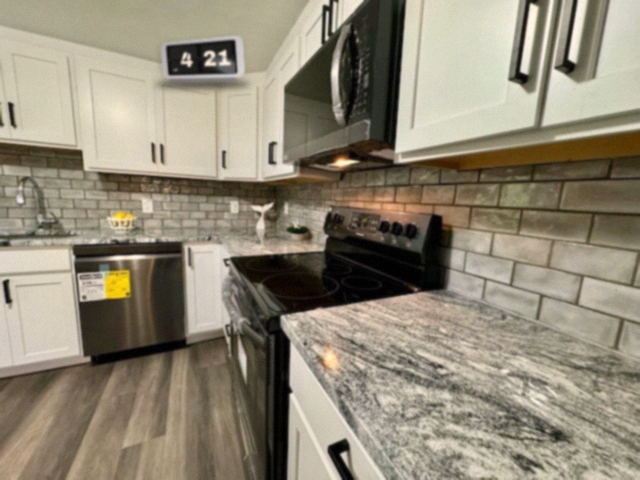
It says 4.21
